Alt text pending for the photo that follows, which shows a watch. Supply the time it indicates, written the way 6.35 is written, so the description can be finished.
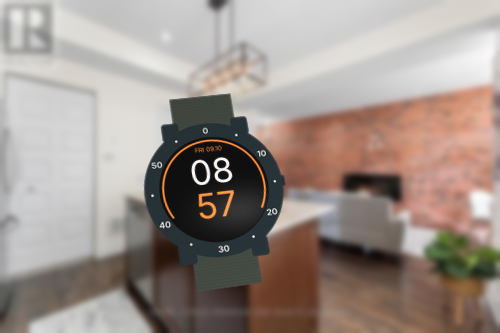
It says 8.57
